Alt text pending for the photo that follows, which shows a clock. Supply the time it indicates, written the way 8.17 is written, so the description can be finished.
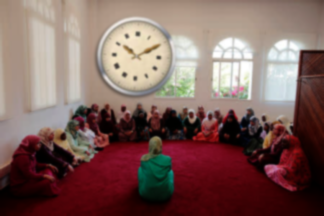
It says 10.10
